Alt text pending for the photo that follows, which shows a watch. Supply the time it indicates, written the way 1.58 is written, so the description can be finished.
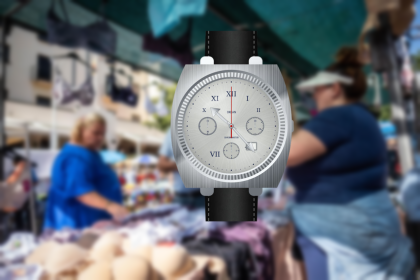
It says 10.23
